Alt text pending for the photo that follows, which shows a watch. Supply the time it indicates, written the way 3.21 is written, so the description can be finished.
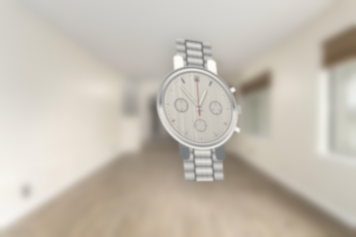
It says 12.53
